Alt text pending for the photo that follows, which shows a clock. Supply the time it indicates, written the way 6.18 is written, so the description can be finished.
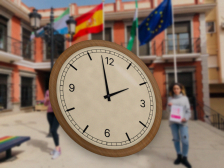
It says 1.58
